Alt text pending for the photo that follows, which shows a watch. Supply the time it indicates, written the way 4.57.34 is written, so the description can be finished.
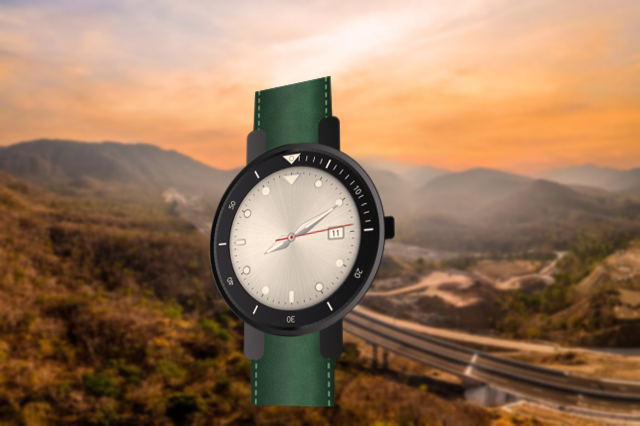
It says 8.10.14
